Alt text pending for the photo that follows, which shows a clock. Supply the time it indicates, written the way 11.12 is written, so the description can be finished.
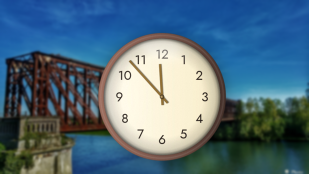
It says 11.53
